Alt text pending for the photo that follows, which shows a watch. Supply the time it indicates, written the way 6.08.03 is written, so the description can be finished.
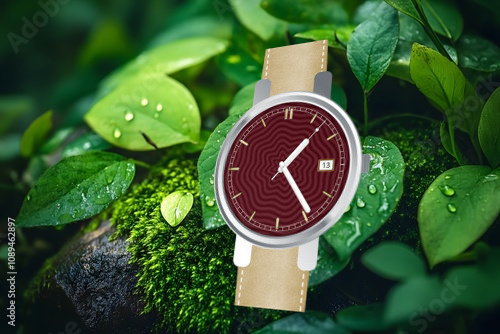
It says 1.24.07
